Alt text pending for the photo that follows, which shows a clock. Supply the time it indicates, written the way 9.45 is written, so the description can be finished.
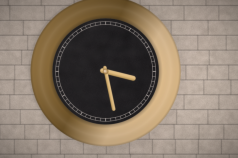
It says 3.28
